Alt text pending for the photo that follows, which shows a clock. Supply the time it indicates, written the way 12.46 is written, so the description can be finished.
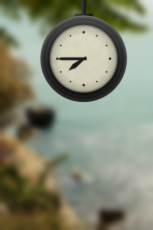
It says 7.45
